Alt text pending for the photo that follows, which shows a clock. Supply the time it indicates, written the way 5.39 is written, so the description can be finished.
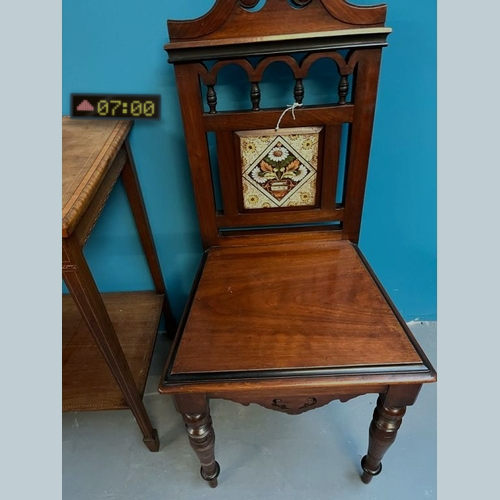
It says 7.00
